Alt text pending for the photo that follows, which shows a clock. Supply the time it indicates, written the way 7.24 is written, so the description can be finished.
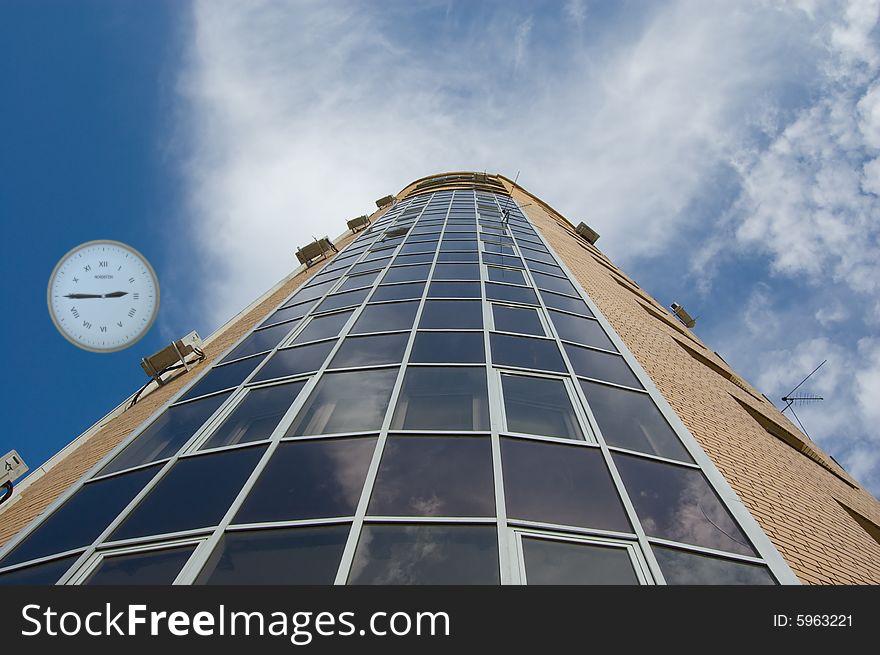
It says 2.45
